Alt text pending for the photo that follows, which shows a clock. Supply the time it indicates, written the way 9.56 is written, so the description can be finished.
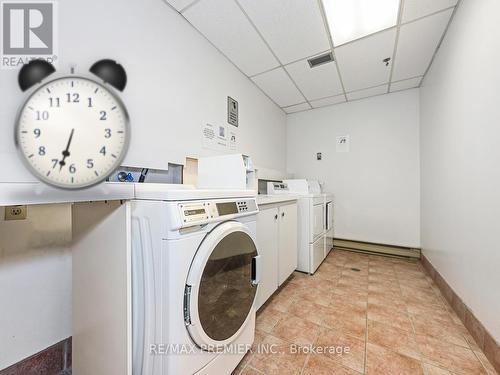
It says 6.33
